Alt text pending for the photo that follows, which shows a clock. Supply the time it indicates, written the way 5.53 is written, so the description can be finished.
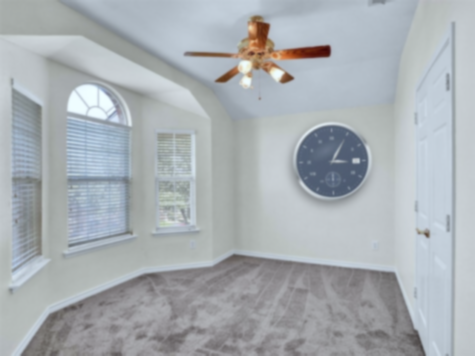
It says 3.05
